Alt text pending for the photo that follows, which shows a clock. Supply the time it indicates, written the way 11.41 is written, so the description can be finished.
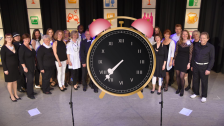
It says 7.37
